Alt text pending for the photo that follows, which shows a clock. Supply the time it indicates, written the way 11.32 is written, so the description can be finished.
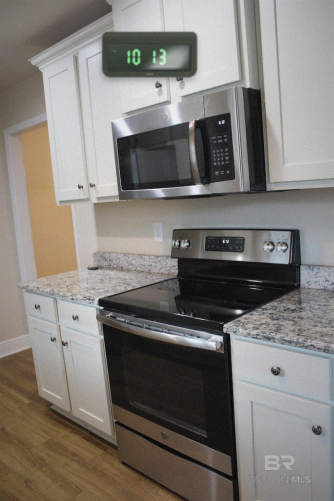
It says 10.13
